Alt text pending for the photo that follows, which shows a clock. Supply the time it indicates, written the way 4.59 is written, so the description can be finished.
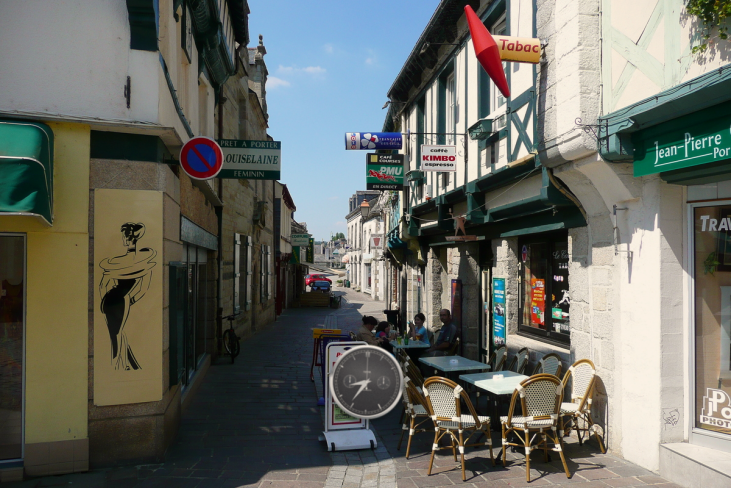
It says 8.36
